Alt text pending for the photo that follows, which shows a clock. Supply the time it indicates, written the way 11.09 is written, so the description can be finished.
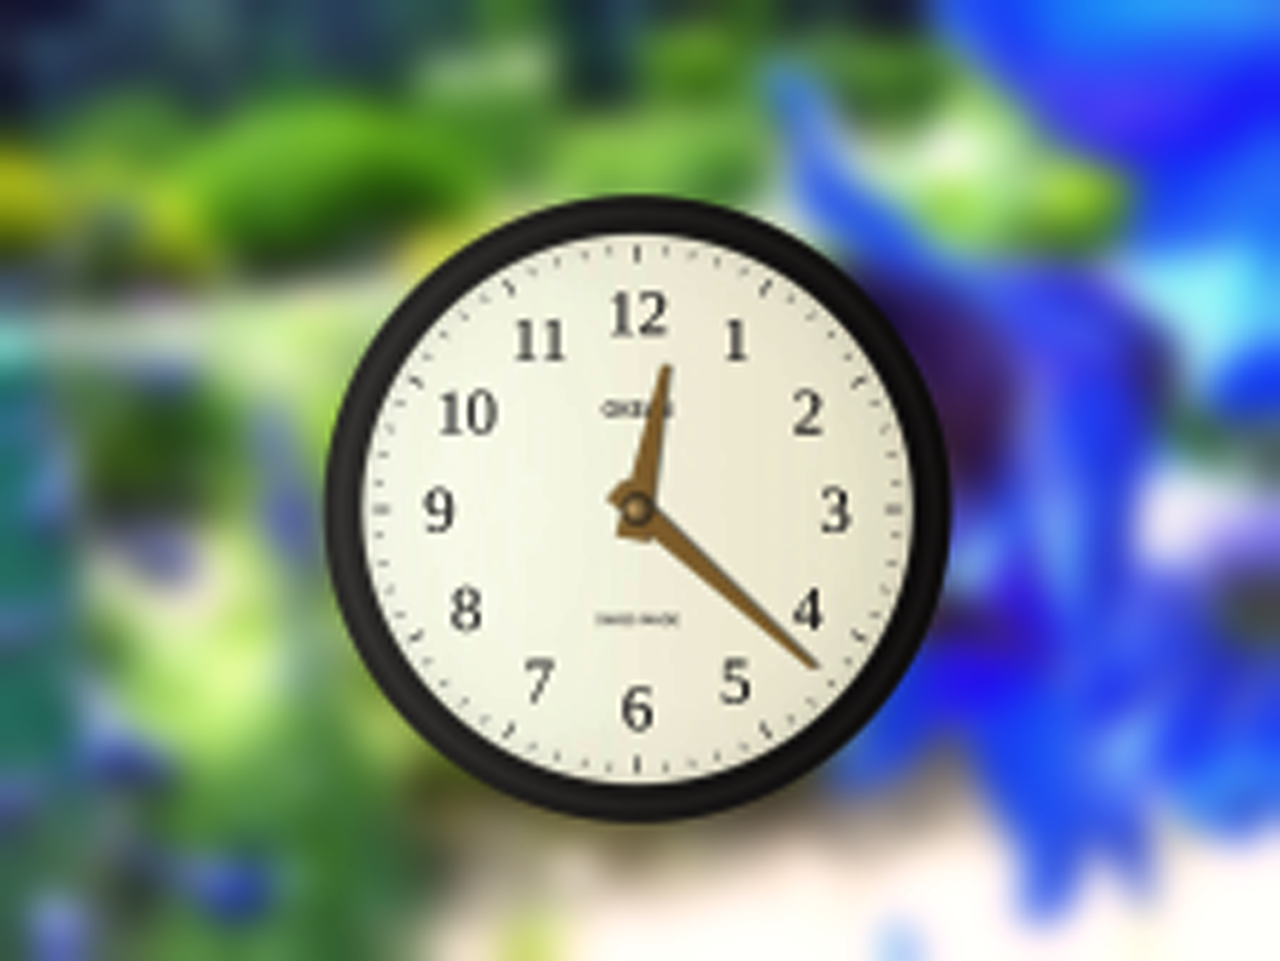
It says 12.22
